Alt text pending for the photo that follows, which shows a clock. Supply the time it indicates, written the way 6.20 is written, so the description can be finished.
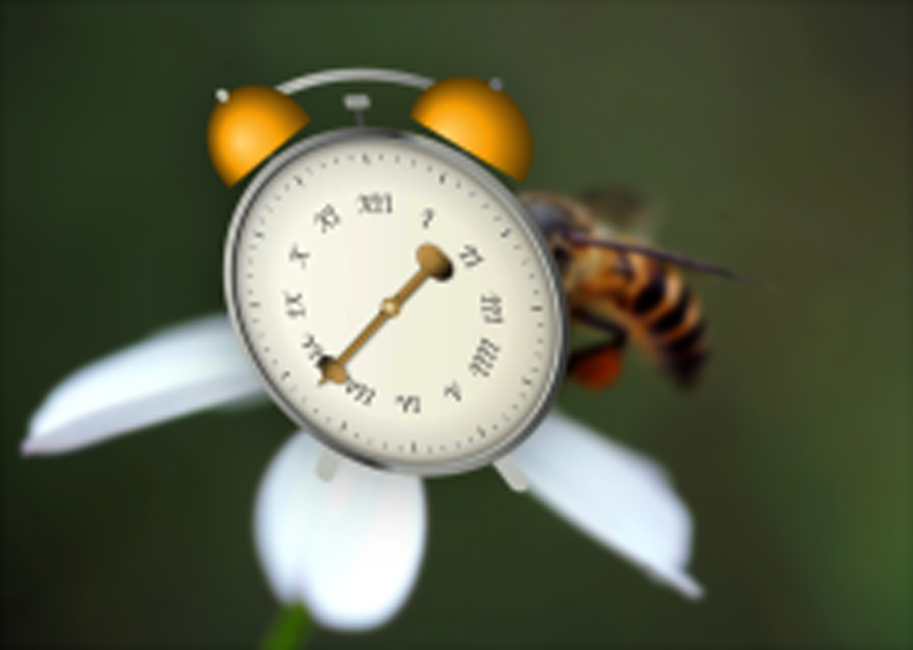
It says 1.38
